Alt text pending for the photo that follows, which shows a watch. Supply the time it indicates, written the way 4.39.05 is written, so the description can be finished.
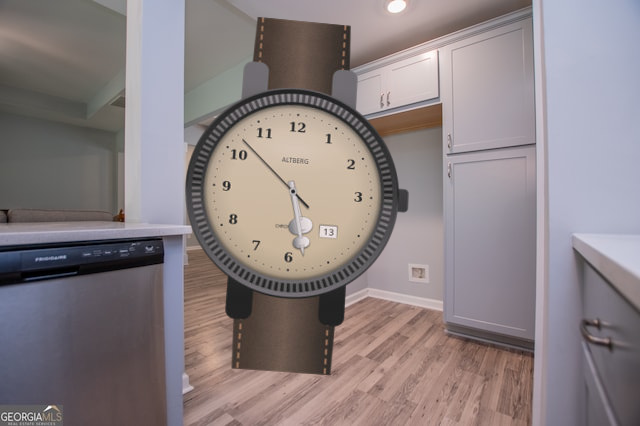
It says 5.27.52
